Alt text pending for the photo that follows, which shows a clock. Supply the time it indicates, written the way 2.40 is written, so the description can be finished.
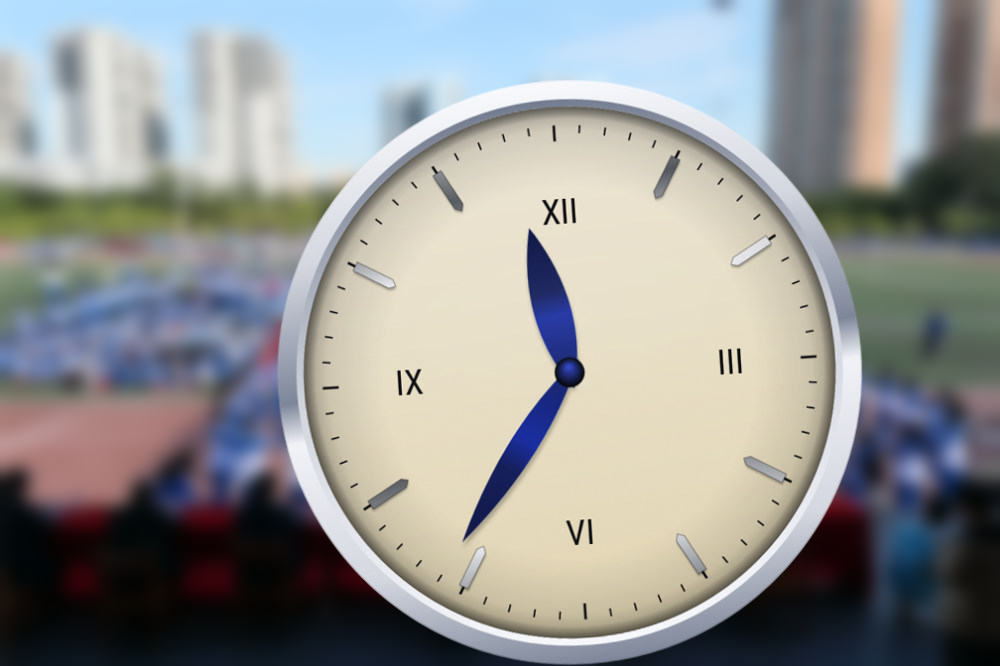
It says 11.36
